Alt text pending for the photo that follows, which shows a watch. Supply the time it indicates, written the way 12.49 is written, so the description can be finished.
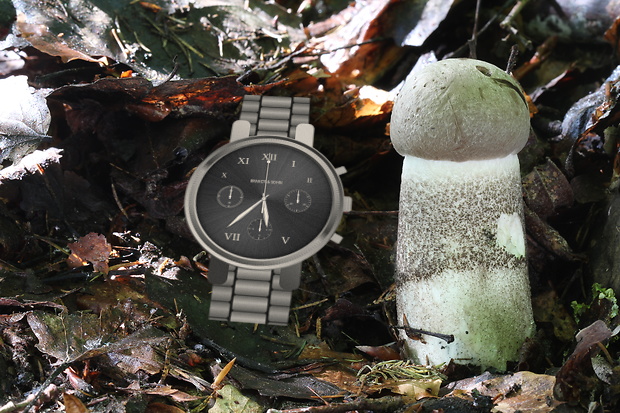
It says 5.37
